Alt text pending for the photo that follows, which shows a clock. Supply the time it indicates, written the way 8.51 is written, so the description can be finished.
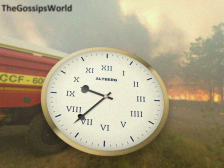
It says 9.37
